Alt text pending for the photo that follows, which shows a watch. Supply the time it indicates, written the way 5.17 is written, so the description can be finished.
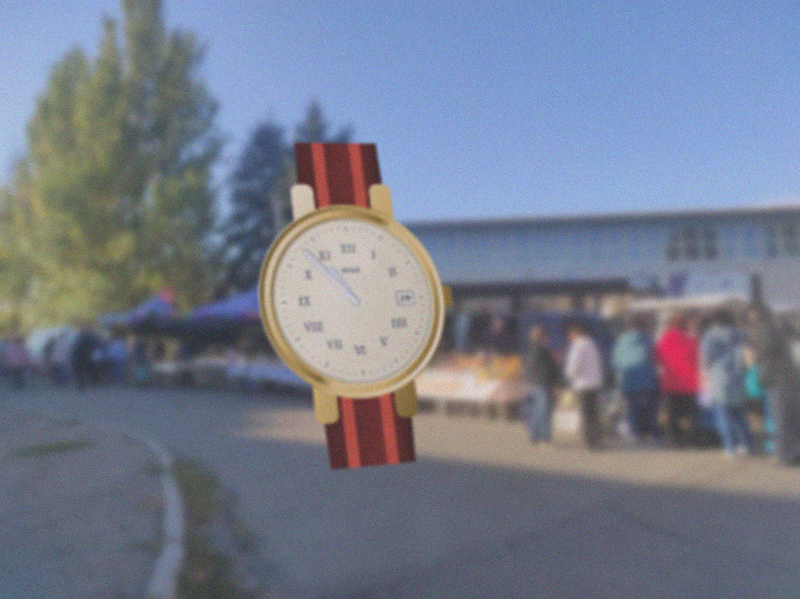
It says 10.53
